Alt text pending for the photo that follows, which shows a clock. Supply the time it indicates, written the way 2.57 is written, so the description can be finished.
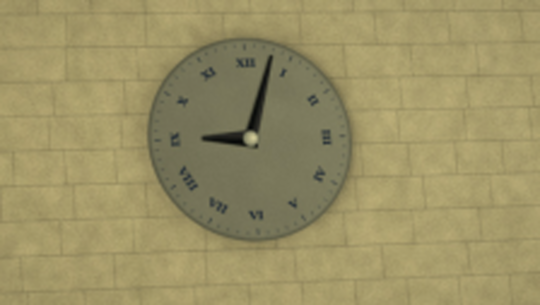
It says 9.03
